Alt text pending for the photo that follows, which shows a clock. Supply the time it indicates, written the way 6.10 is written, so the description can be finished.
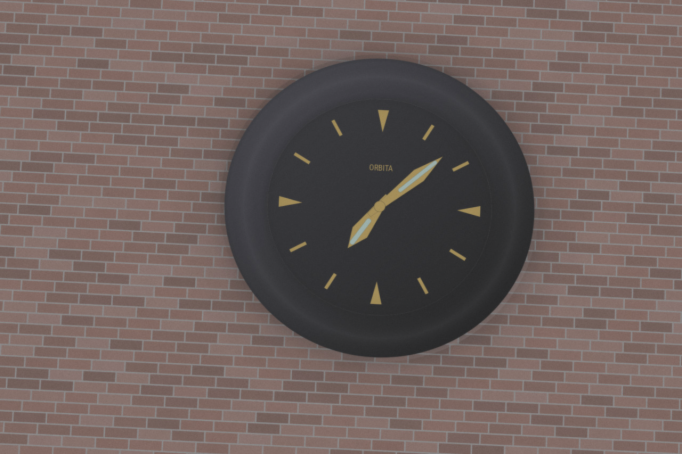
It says 7.08
